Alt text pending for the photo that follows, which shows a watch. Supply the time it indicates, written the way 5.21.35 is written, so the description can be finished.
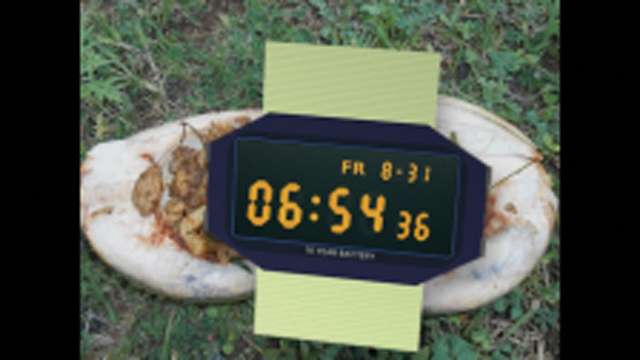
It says 6.54.36
